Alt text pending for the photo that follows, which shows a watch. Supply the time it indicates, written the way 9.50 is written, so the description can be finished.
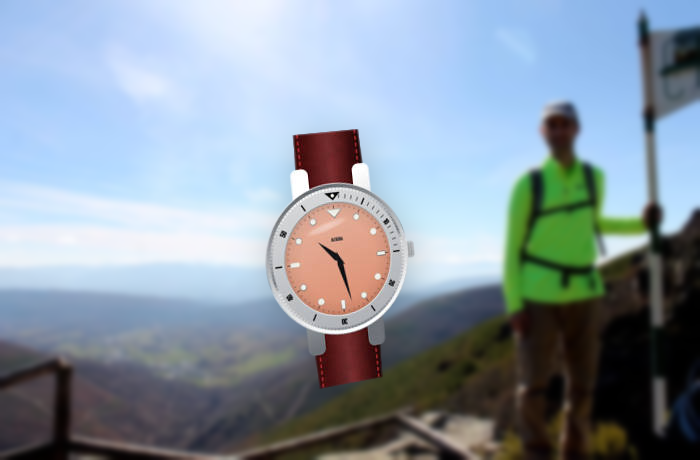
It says 10.28
